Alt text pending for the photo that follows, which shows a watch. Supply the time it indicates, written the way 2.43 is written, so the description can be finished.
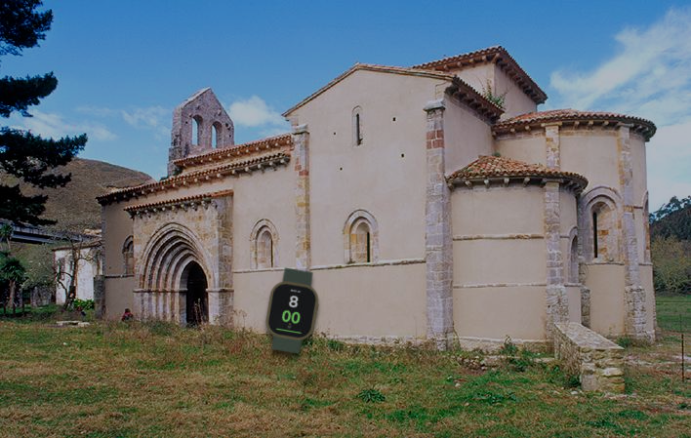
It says 8.00
